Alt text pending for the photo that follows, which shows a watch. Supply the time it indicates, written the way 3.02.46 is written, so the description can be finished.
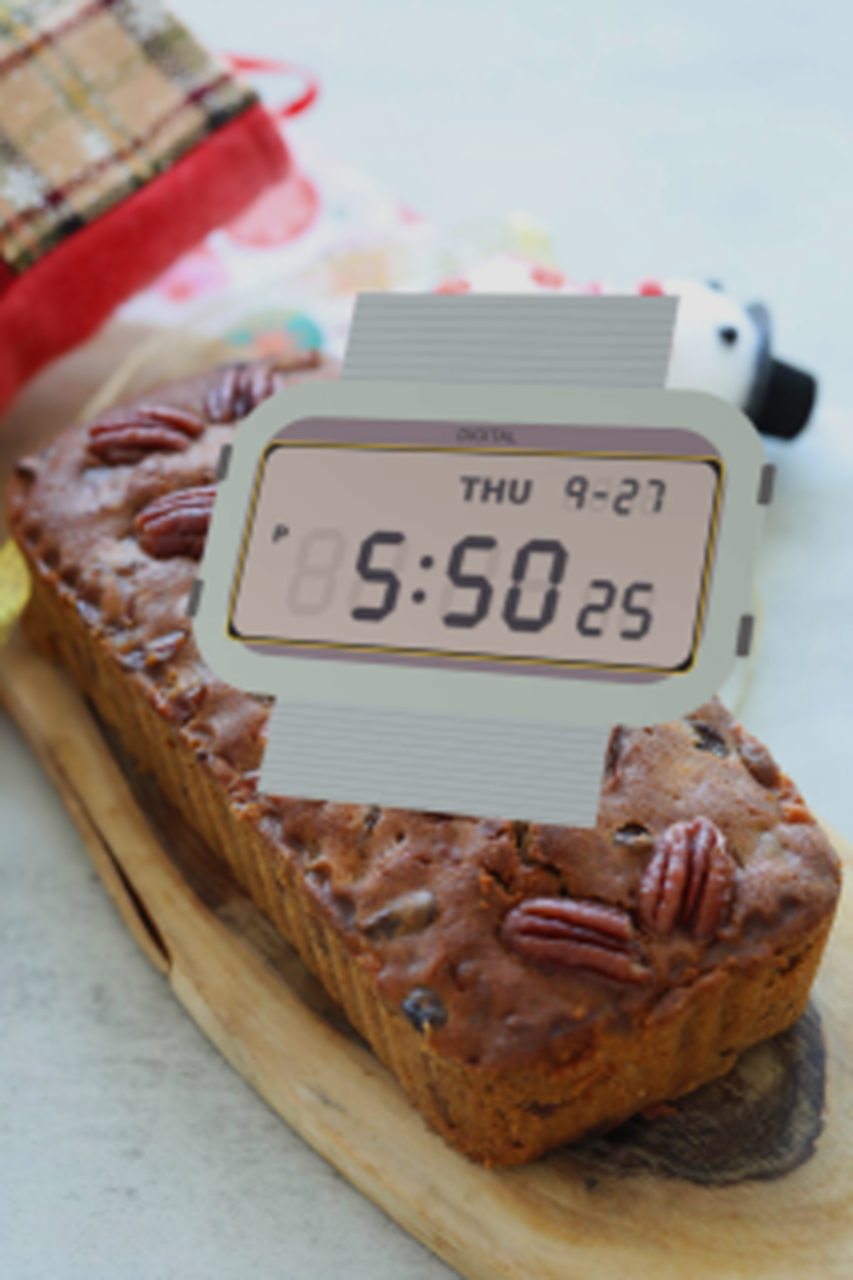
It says 5.50.25
